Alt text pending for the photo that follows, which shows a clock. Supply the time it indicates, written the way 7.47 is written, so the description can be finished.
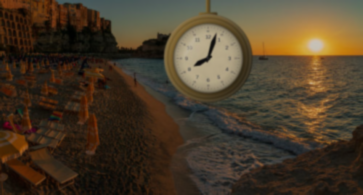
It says 8.03
